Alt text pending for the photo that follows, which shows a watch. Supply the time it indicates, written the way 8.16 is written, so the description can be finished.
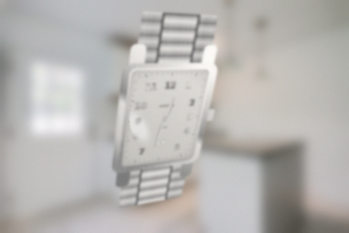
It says 12.32
